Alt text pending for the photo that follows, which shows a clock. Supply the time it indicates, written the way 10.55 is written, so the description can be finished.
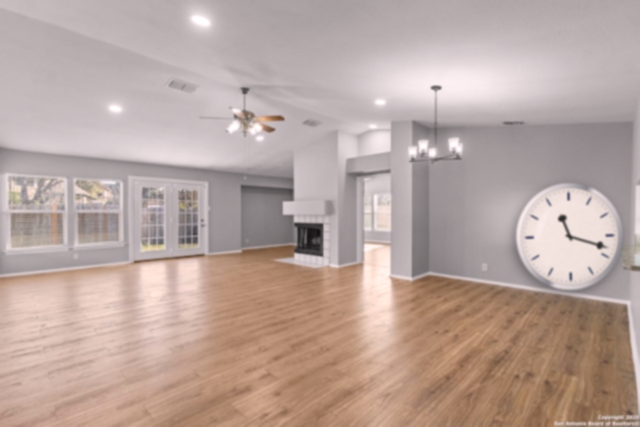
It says 11.18
